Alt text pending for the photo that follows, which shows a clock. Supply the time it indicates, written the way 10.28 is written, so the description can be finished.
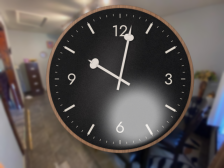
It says 10.02
